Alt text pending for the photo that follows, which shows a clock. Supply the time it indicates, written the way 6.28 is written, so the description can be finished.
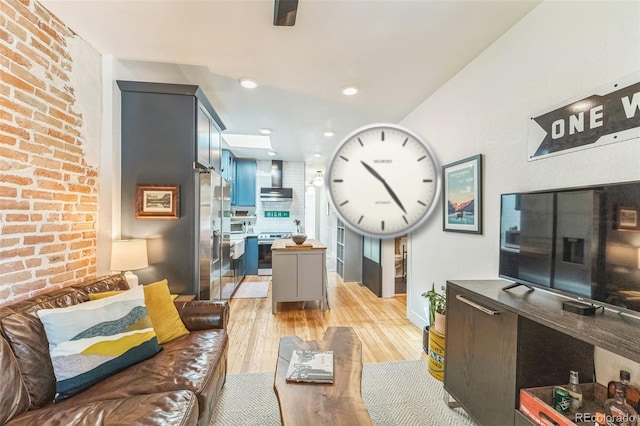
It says 10.24
